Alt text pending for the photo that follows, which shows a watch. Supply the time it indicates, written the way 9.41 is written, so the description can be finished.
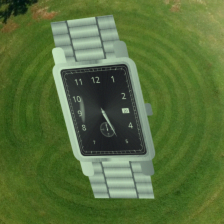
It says 5.27
